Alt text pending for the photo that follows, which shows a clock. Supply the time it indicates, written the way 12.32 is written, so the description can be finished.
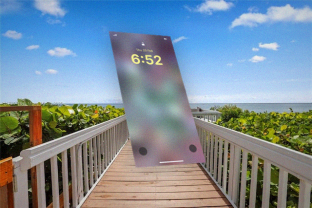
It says 6.52
